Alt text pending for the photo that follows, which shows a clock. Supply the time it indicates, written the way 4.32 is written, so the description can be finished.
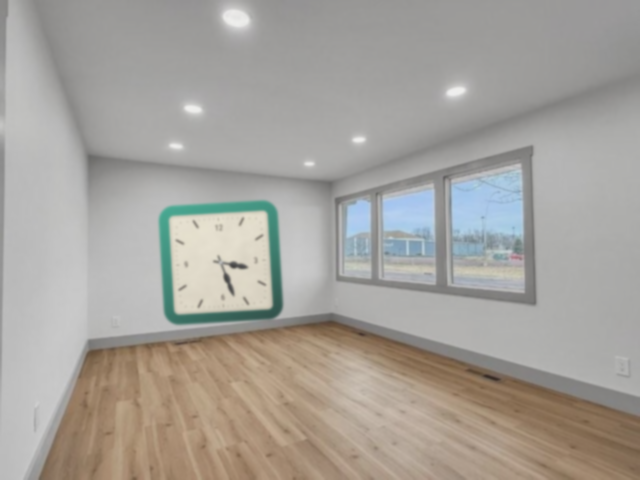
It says 3.27
